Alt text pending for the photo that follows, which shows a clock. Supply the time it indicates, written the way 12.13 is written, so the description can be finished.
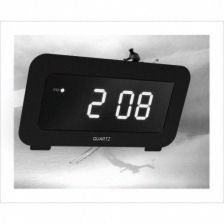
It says 2.08
